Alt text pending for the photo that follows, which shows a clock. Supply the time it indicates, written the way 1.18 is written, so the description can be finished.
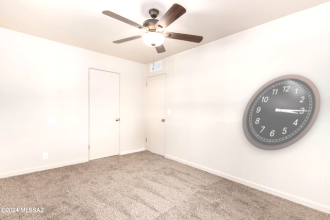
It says 3.15
